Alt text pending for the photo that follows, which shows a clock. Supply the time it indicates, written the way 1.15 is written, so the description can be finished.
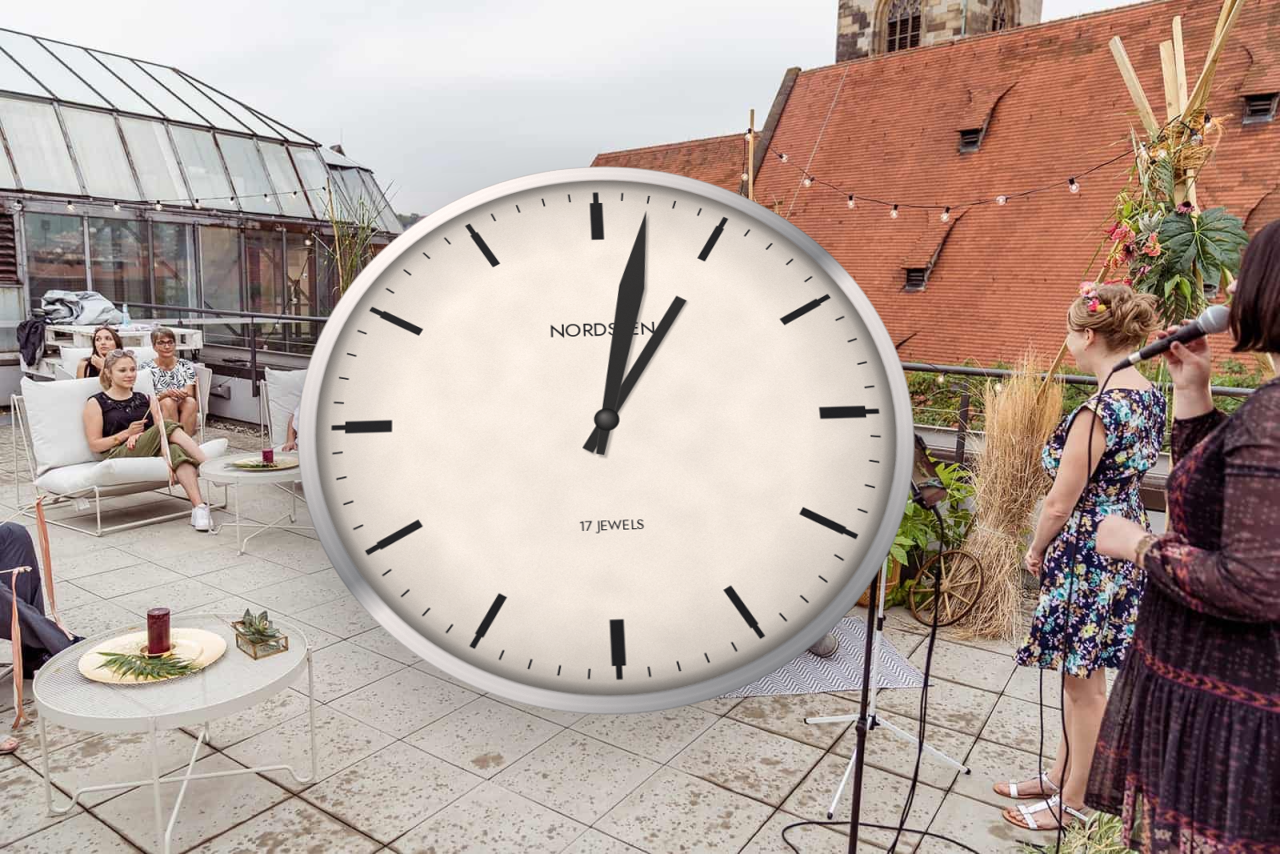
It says 1.02
